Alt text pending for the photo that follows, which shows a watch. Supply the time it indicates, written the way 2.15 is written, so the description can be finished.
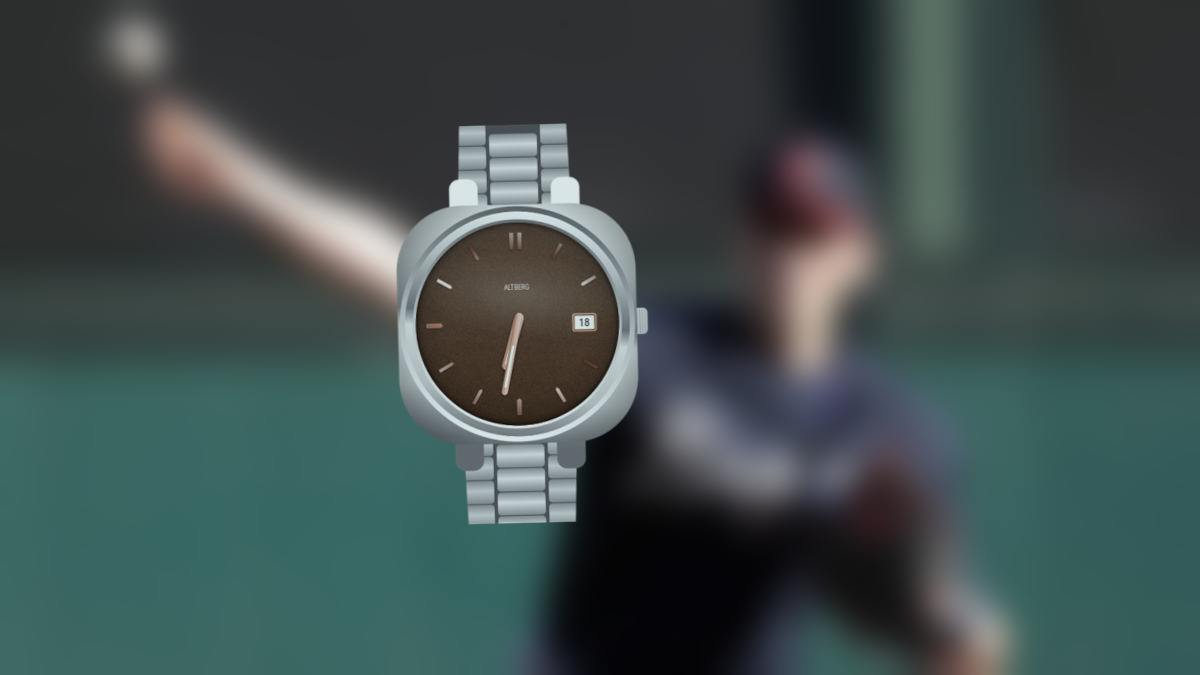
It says 6.32
